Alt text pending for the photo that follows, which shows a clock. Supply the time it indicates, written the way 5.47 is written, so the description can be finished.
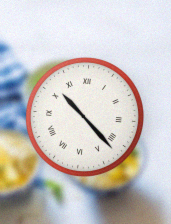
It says 10.22
